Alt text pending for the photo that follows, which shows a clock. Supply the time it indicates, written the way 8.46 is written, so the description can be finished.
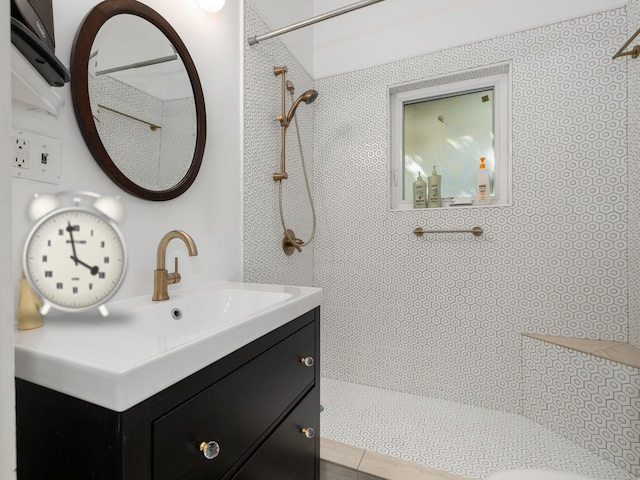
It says 3.58
